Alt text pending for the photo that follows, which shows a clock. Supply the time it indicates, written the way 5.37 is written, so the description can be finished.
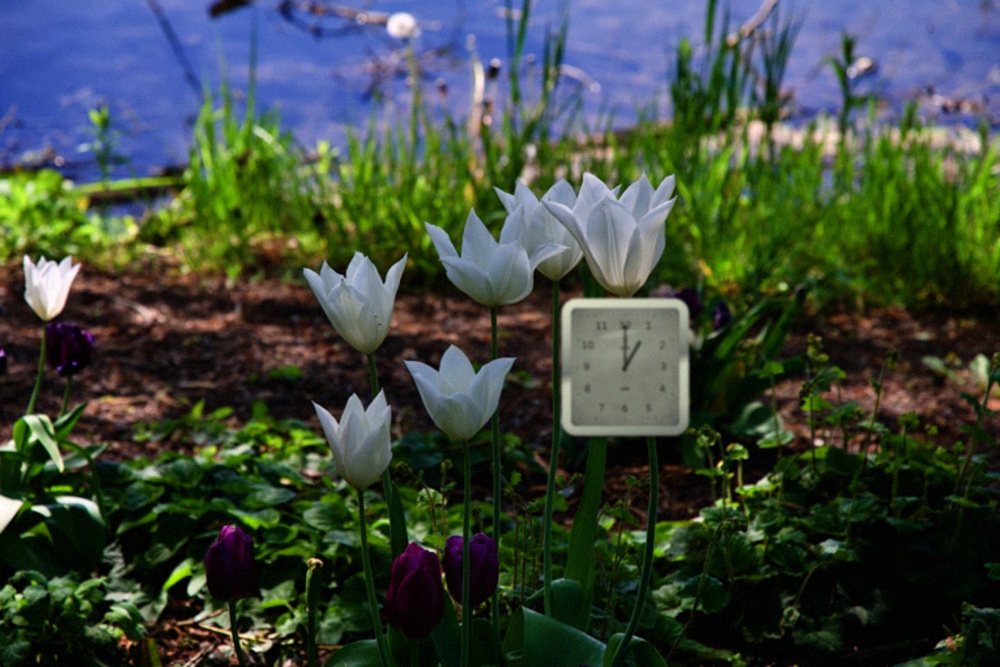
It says 1.00
